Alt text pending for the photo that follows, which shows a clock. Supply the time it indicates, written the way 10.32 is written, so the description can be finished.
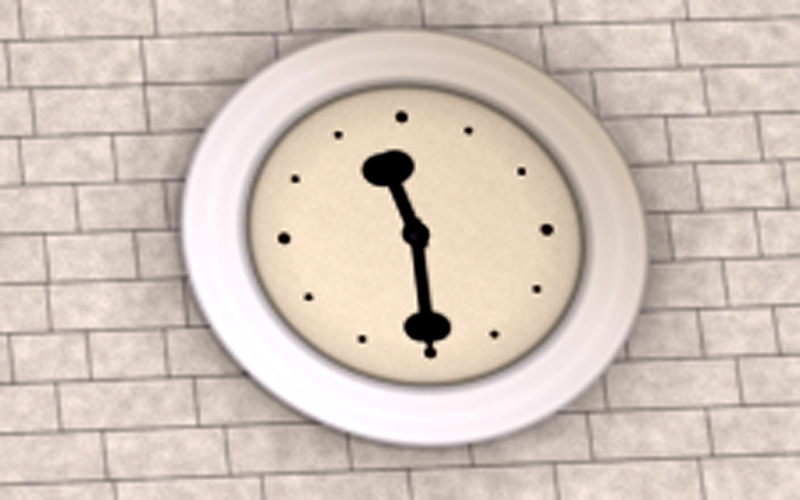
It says 11.30
